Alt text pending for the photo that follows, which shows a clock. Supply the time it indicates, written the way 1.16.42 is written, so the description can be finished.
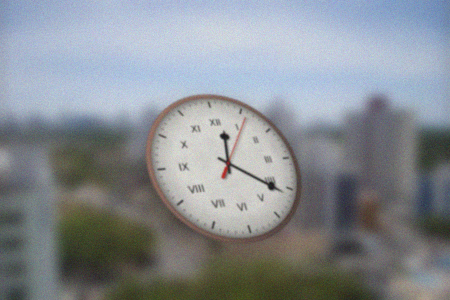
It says 12.21.06
